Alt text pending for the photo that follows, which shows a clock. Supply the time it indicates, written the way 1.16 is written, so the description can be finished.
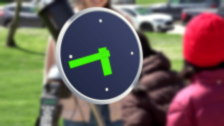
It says 5.43
